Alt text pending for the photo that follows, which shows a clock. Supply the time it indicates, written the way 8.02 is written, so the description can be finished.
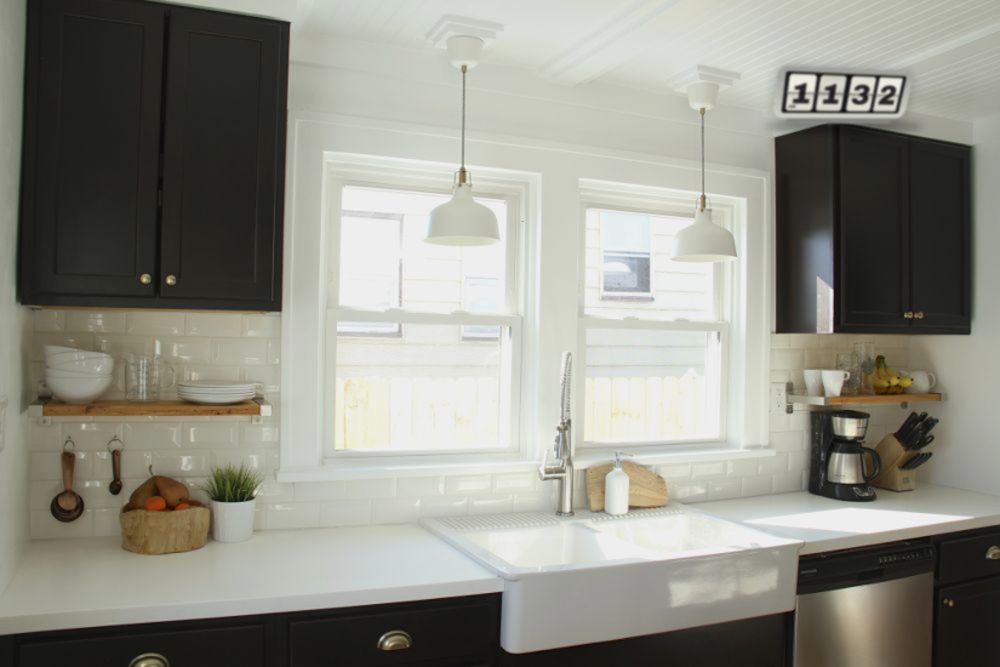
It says 11.32
